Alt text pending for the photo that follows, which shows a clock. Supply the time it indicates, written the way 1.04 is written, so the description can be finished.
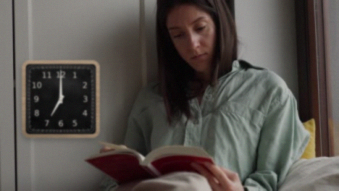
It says 7.00
